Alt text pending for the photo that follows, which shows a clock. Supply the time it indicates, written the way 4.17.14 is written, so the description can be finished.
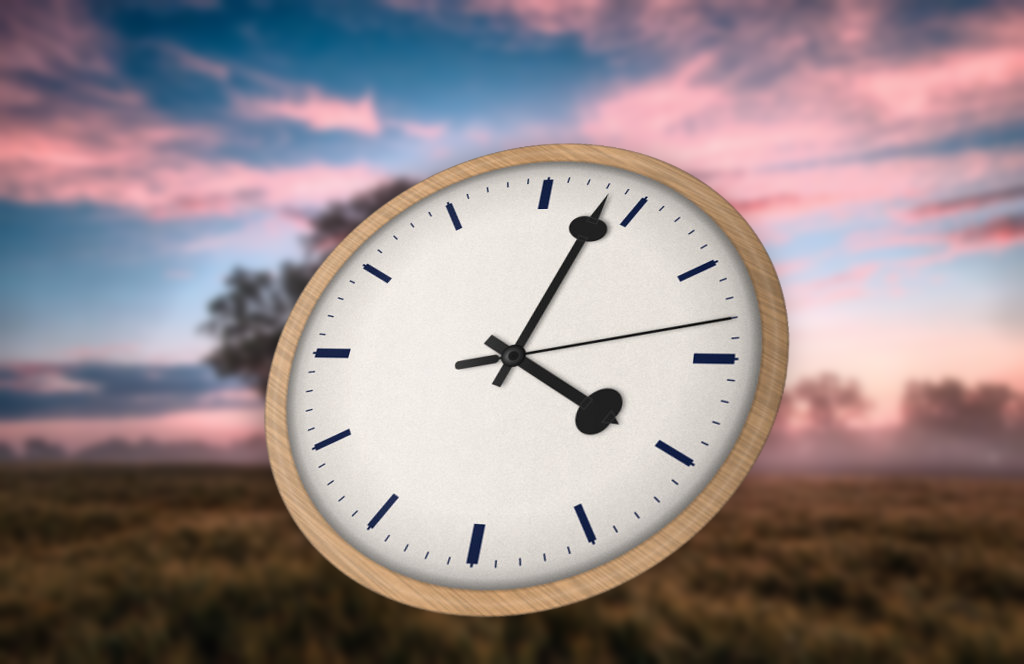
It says 4.03.13
